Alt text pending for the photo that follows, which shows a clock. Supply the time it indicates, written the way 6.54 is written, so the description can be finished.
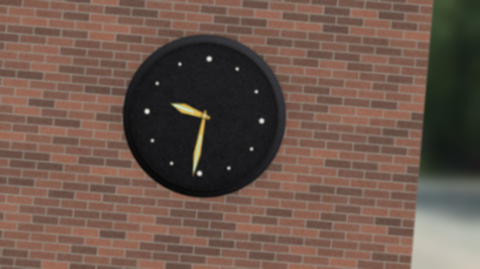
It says 9.31
